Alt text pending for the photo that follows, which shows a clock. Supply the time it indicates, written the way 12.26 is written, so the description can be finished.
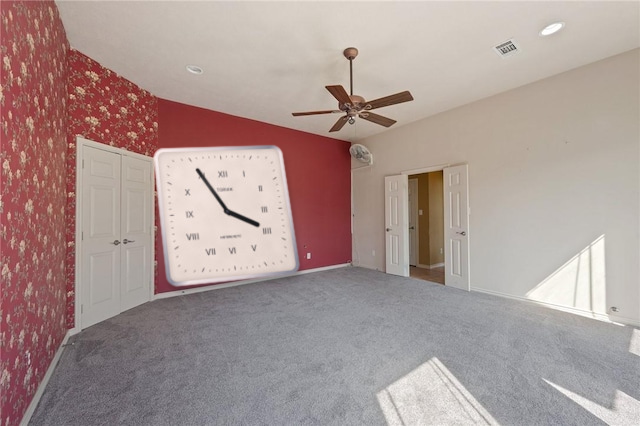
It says 3.55
